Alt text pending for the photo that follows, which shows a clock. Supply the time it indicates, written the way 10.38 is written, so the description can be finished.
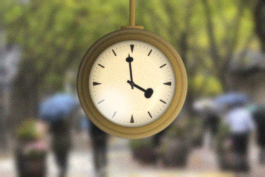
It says 3.59
